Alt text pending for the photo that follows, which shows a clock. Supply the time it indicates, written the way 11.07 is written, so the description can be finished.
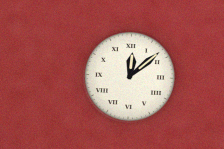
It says 12.08
